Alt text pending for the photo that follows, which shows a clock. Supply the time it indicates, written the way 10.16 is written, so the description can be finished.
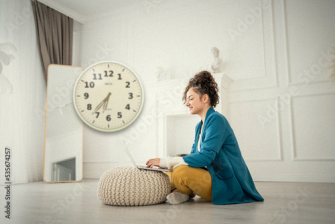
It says 6.37
